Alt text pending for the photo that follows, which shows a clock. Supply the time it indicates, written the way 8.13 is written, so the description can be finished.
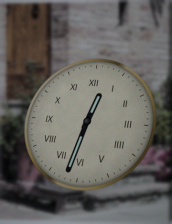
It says 12.32
